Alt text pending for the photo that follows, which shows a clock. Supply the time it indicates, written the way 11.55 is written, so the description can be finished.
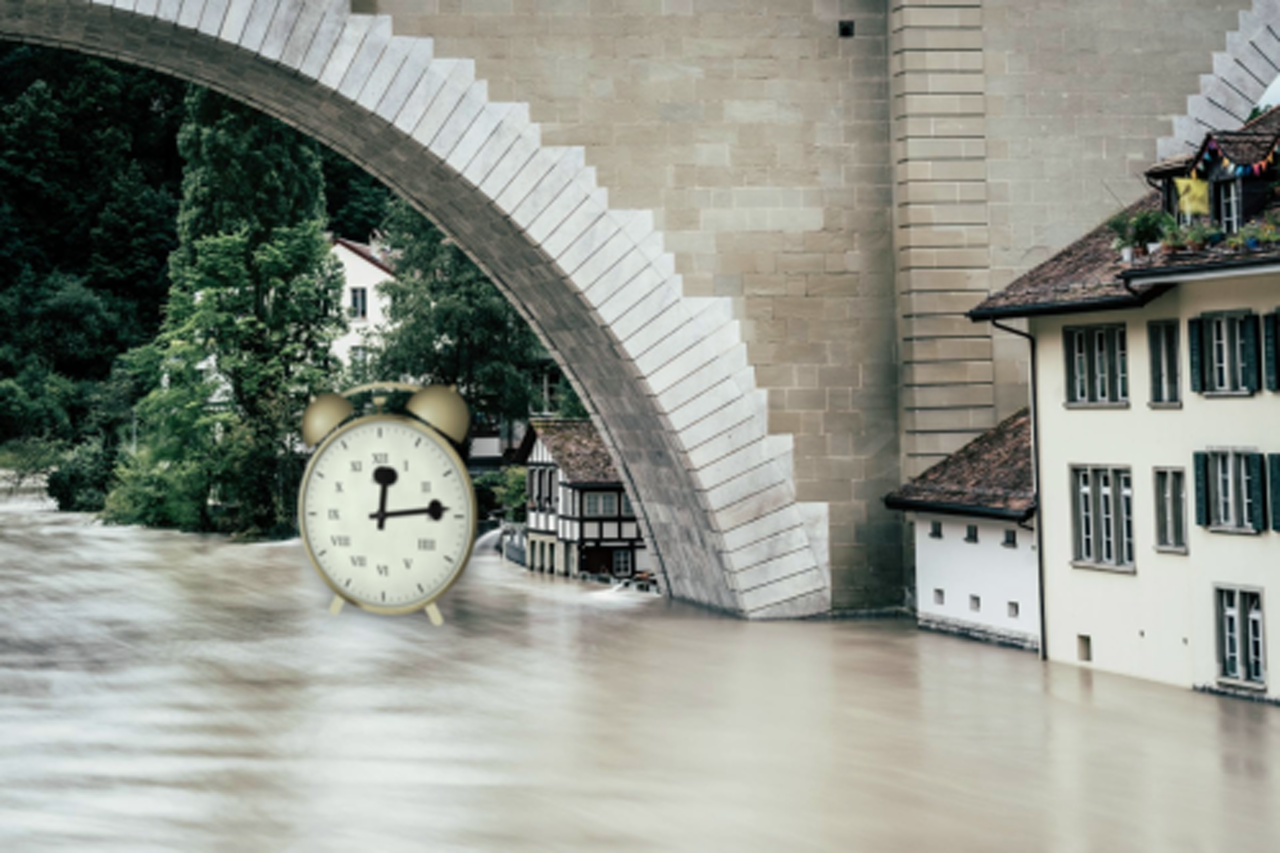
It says 12.14
